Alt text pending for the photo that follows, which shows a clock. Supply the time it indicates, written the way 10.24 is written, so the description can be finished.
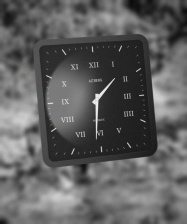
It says 1.31
